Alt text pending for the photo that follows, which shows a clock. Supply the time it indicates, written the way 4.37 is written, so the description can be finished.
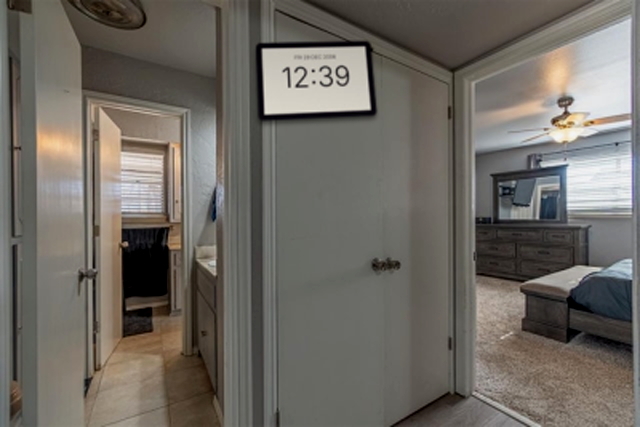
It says 12.39
